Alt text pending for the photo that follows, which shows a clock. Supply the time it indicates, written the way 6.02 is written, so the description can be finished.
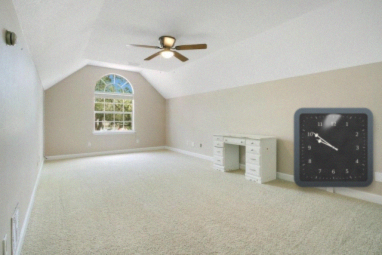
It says 9.51
